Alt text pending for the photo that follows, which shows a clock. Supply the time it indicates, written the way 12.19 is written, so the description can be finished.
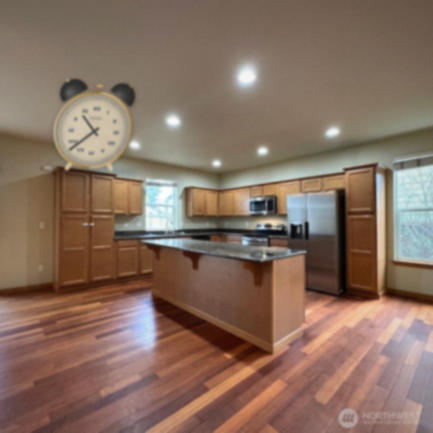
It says 10.38
